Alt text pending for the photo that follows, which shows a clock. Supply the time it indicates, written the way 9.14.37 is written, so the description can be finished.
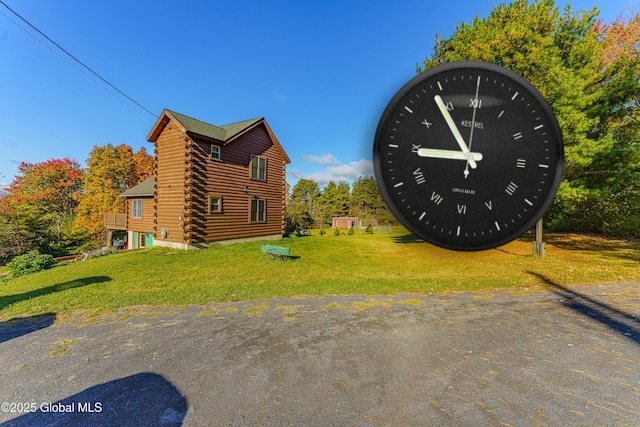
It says 8.54.00
